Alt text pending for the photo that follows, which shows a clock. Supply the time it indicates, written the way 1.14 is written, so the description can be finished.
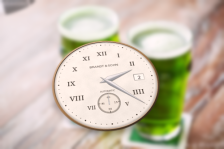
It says 2.22
